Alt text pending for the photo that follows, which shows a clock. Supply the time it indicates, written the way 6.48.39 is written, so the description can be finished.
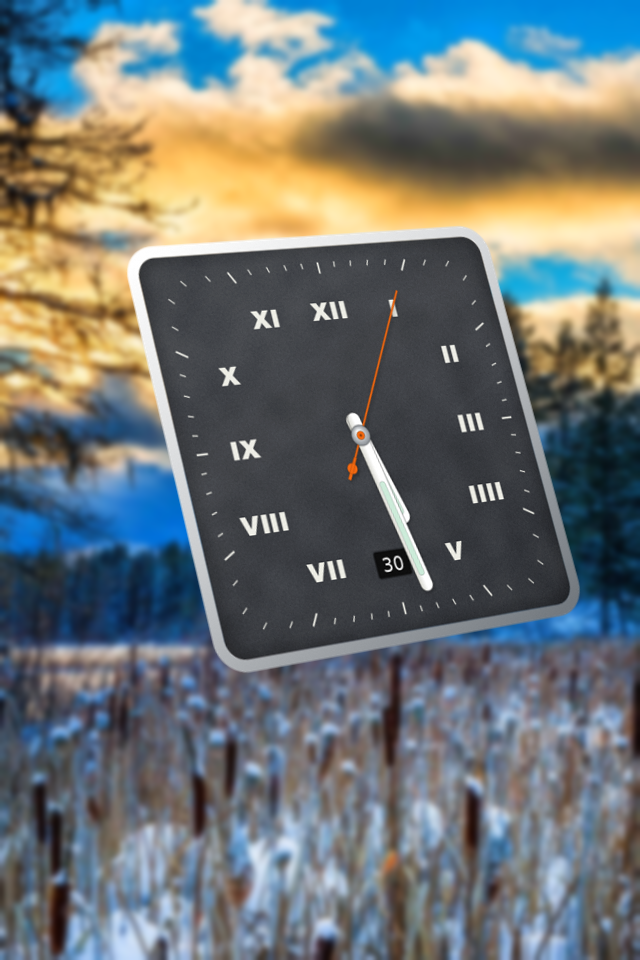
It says 5.28.05
